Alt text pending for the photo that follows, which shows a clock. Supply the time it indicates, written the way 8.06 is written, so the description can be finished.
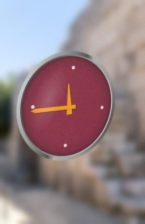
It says 11.44
